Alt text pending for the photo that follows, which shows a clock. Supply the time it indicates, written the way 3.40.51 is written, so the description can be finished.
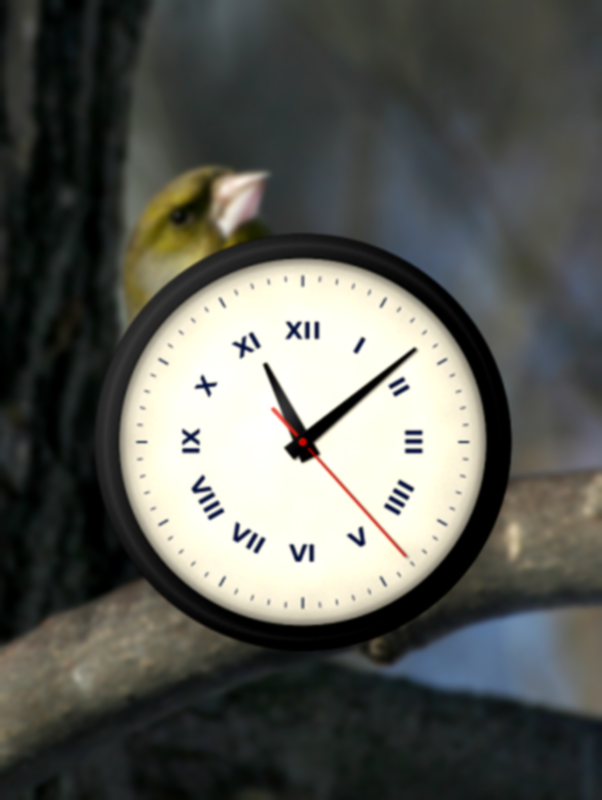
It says 11.08.23
